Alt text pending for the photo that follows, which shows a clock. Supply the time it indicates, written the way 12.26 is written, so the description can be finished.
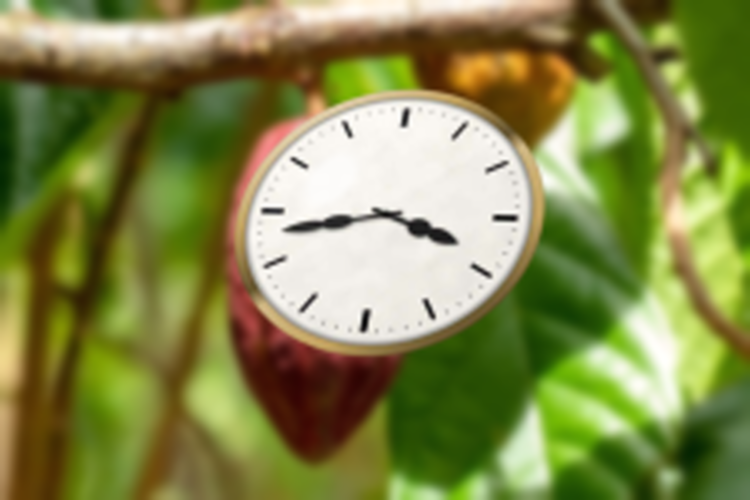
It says 3.43
